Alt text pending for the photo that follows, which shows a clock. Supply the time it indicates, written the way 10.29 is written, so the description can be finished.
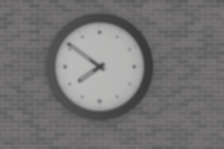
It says 7.51
